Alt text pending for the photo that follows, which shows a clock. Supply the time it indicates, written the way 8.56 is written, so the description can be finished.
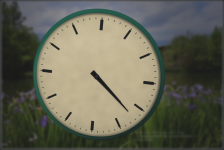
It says 4.22
